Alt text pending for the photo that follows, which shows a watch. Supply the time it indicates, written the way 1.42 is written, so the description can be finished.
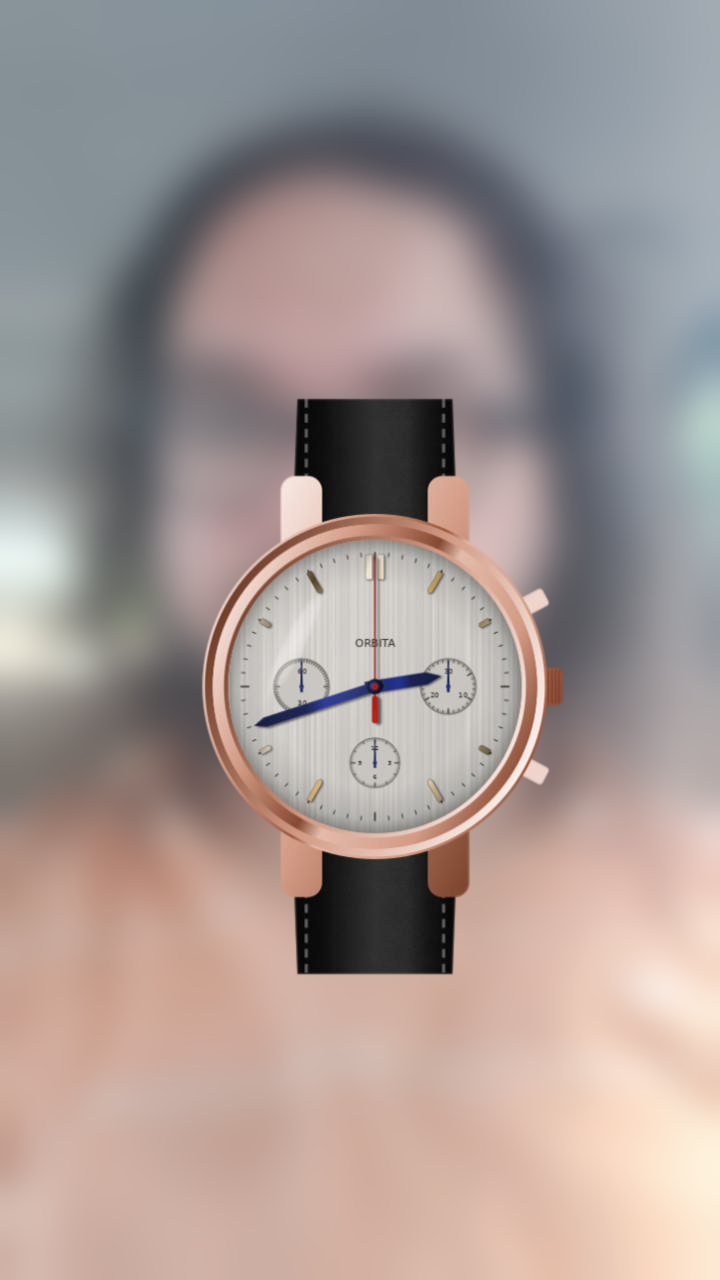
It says 2.42
